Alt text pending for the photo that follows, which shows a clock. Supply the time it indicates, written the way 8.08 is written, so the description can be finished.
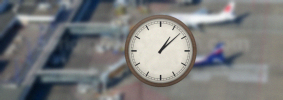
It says 1.08
